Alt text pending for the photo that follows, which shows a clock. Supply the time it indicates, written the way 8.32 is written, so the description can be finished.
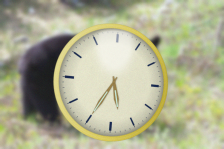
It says 5.35
